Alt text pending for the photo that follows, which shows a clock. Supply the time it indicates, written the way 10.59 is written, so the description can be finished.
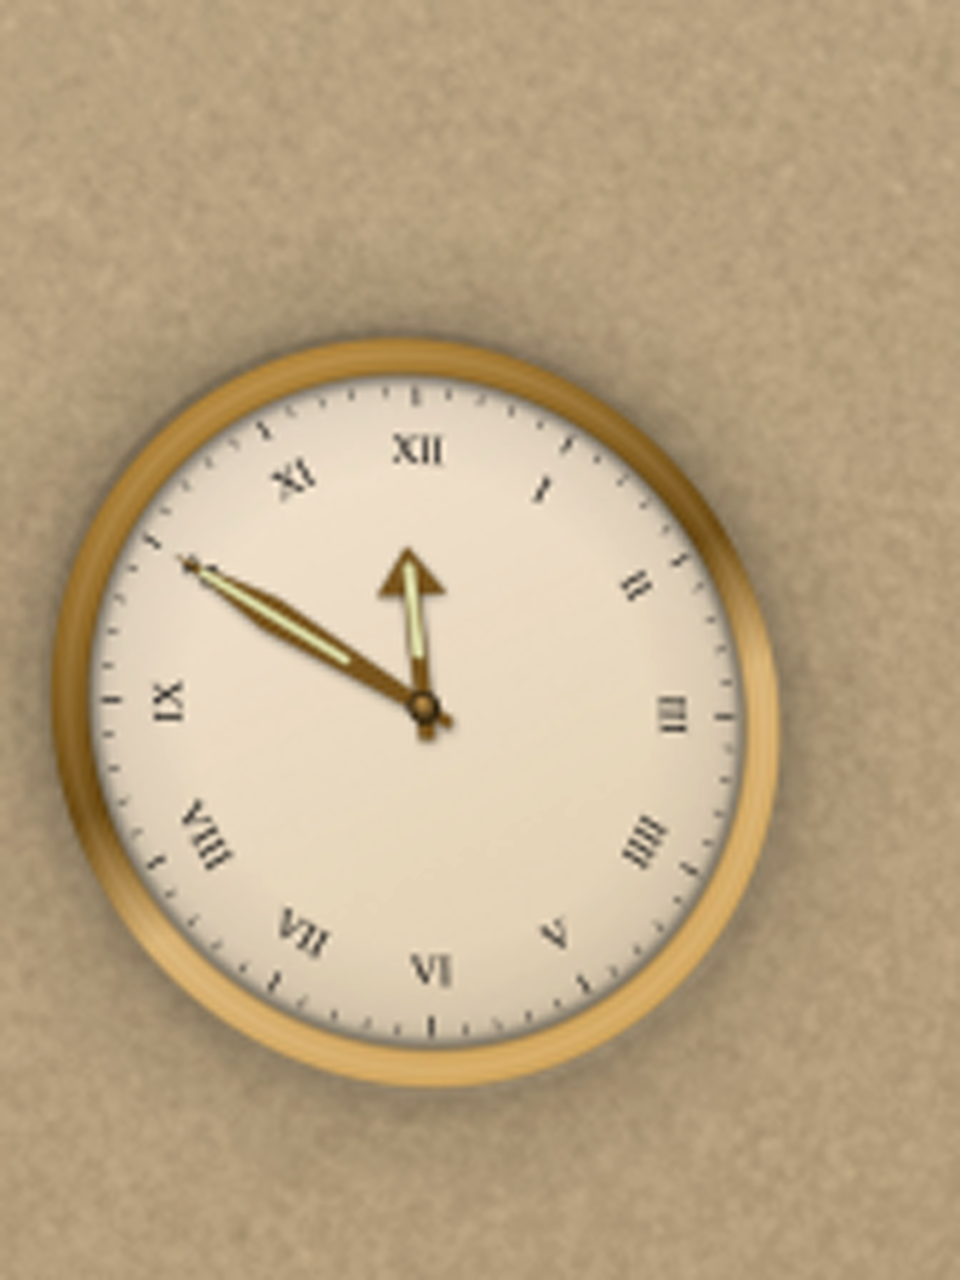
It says 11.50
